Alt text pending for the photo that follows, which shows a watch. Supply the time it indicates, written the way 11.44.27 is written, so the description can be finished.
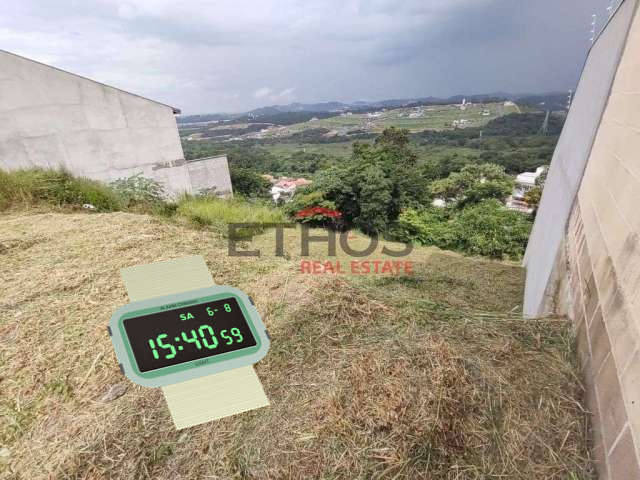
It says 15.40.59
